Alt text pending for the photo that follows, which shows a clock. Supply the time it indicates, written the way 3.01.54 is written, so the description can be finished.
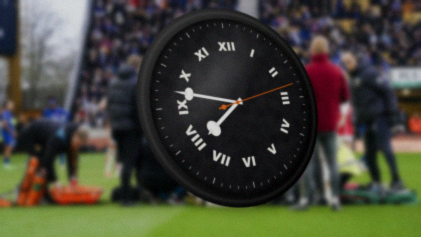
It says 7.47.13
